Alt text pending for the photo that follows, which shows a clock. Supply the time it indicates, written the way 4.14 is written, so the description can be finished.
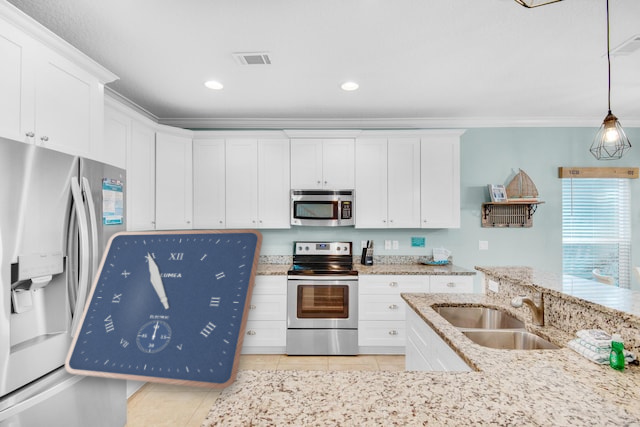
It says 10.55
